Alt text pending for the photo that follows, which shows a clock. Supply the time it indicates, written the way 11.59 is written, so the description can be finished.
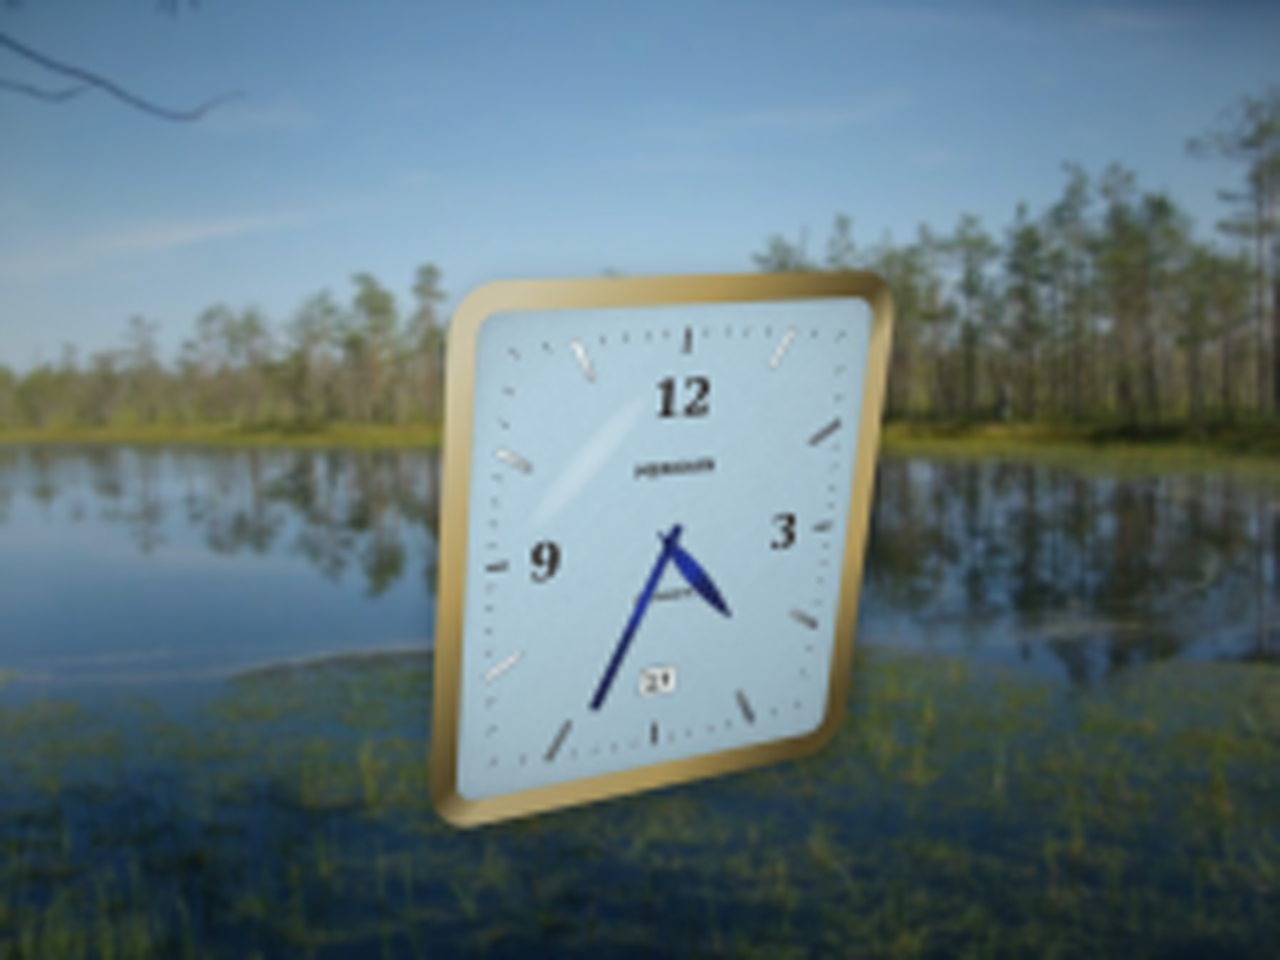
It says 4.34
